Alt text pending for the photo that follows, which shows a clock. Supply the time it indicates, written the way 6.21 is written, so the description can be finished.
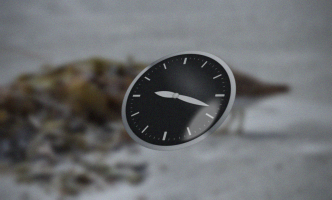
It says 9.18
